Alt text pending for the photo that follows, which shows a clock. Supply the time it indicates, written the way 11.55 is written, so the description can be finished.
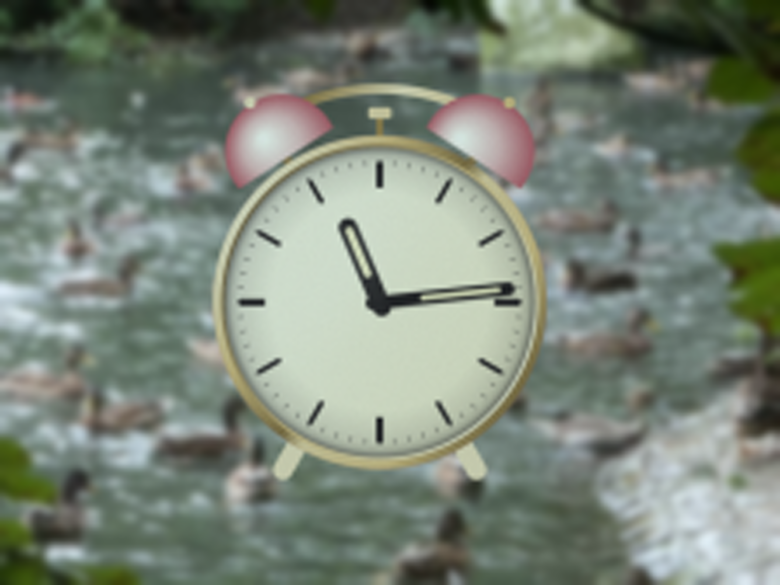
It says 11.14
